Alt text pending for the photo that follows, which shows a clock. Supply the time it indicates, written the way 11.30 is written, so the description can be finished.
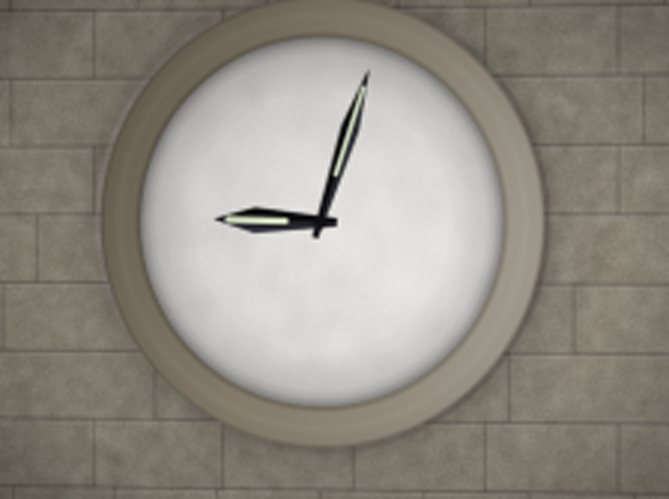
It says 9.03
